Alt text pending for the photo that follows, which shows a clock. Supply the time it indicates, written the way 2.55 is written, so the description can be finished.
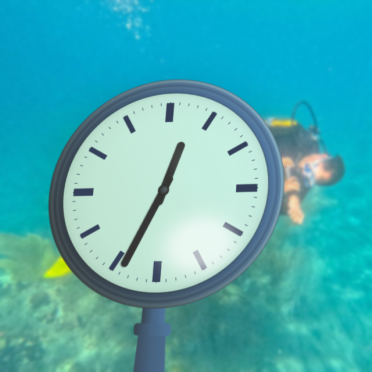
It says 12.34
